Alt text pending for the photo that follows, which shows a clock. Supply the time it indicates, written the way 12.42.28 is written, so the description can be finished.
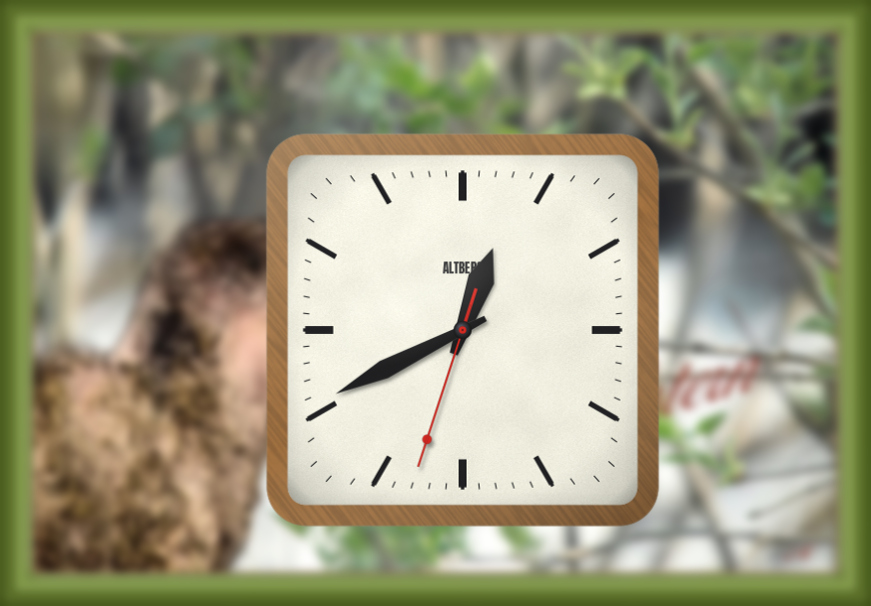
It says 12.40.33
